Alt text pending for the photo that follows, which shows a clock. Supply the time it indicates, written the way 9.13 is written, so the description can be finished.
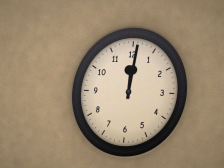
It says 12.01
